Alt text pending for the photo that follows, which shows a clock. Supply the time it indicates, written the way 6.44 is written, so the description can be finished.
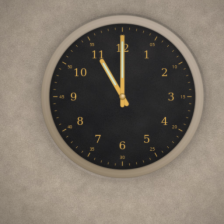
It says 11.00
